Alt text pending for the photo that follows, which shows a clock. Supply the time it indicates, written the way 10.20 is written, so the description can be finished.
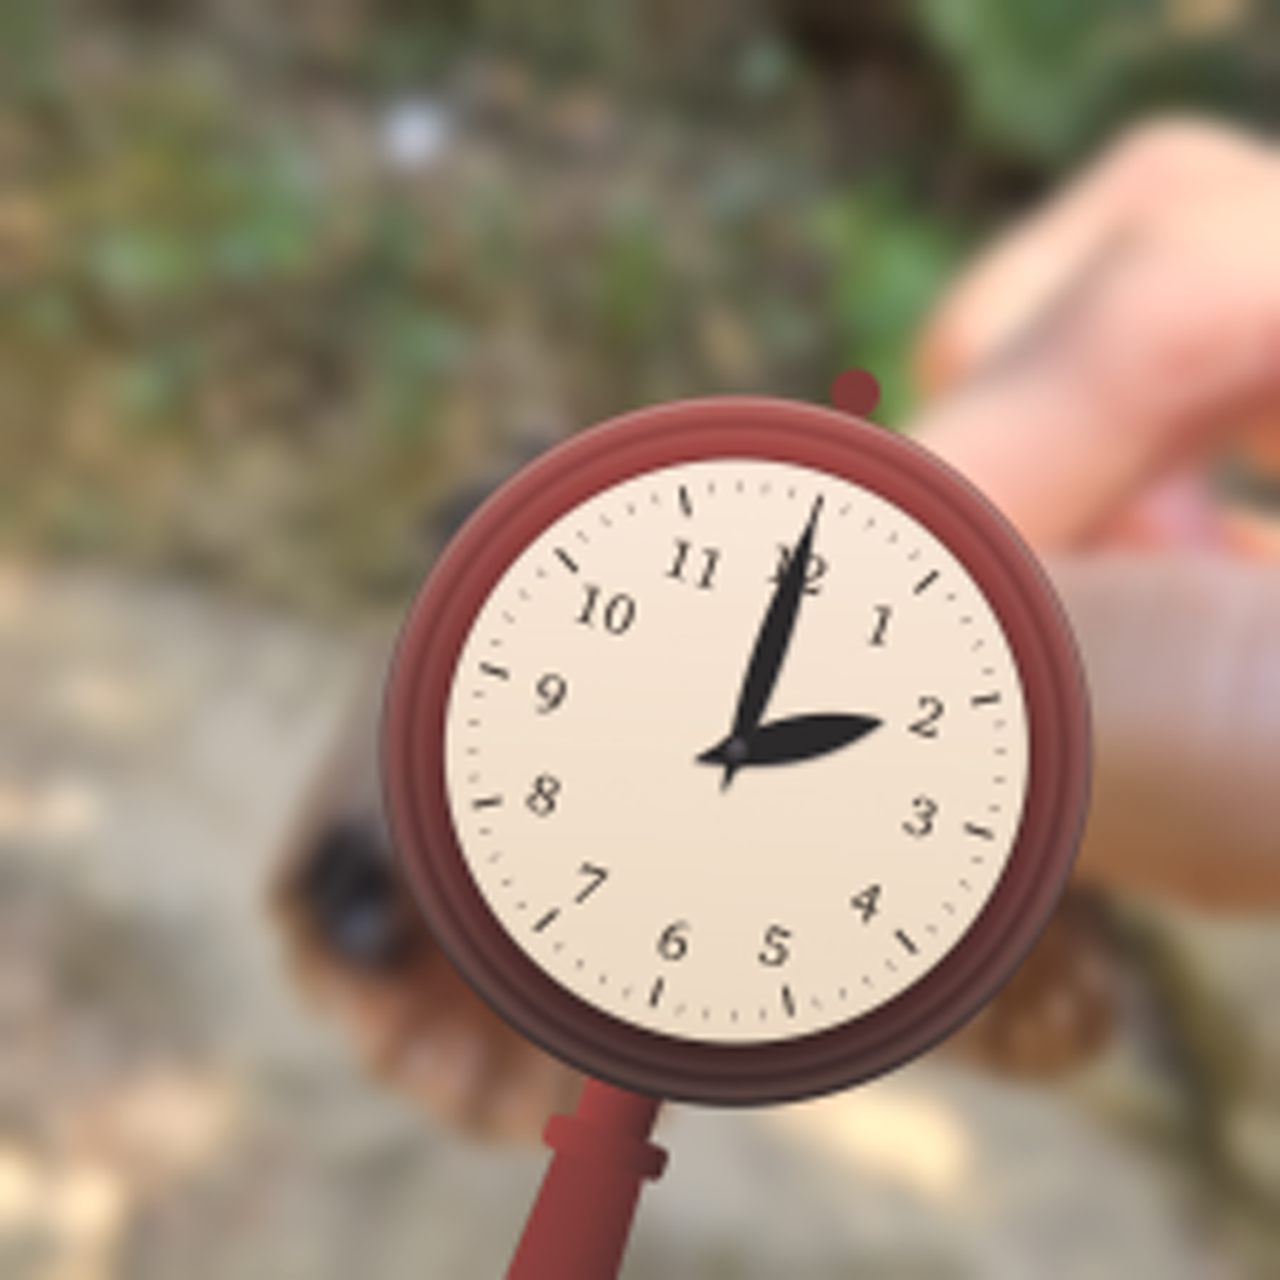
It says 2.00
